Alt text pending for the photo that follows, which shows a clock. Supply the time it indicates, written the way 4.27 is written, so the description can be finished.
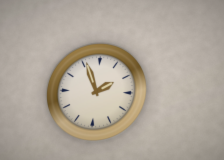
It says 1.56
